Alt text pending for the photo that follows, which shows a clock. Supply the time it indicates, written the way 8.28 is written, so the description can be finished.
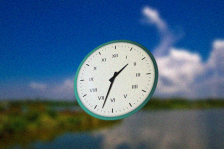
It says 1.33
